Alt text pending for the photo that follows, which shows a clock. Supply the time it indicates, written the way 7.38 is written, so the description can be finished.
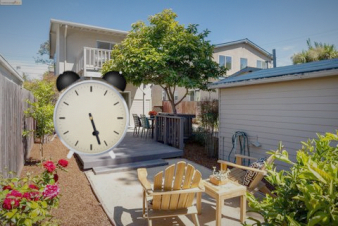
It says 5.27
